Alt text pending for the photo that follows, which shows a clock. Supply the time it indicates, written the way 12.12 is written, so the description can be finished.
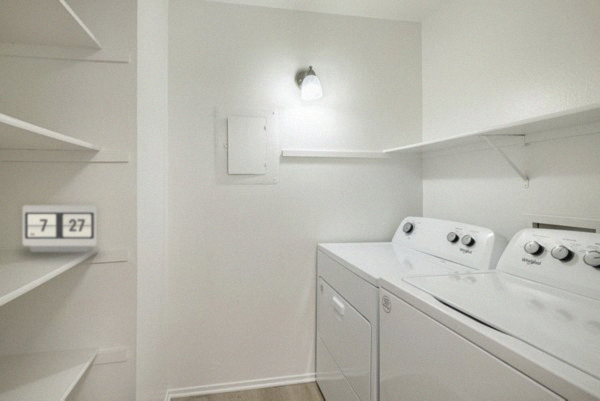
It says 7.27
